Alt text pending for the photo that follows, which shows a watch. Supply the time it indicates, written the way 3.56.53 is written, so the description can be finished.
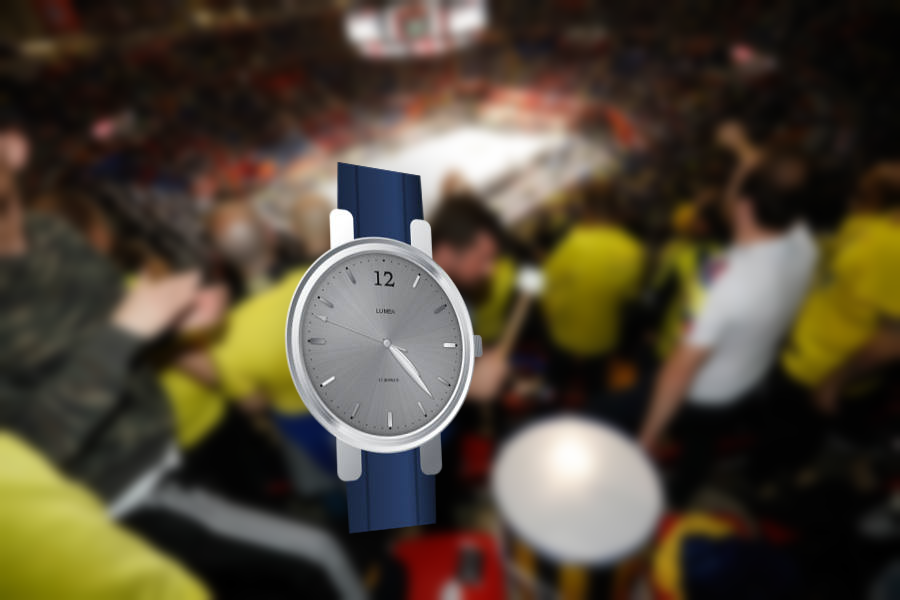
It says 4.22.48
